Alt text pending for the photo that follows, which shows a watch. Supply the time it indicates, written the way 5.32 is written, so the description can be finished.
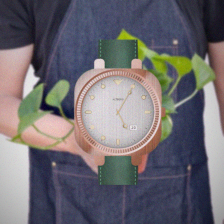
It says 5.05
